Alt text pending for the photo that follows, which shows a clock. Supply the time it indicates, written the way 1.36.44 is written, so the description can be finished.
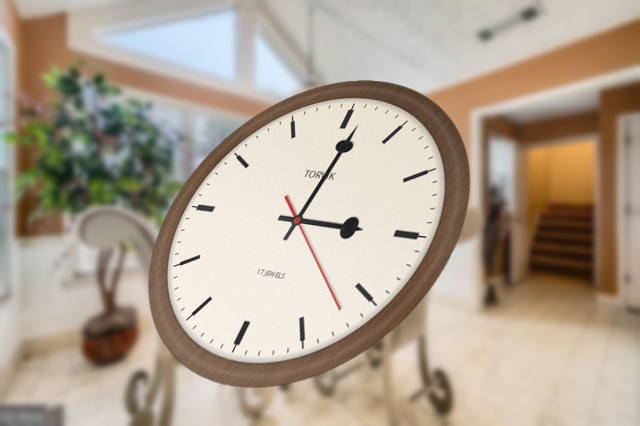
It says 3.01.22
